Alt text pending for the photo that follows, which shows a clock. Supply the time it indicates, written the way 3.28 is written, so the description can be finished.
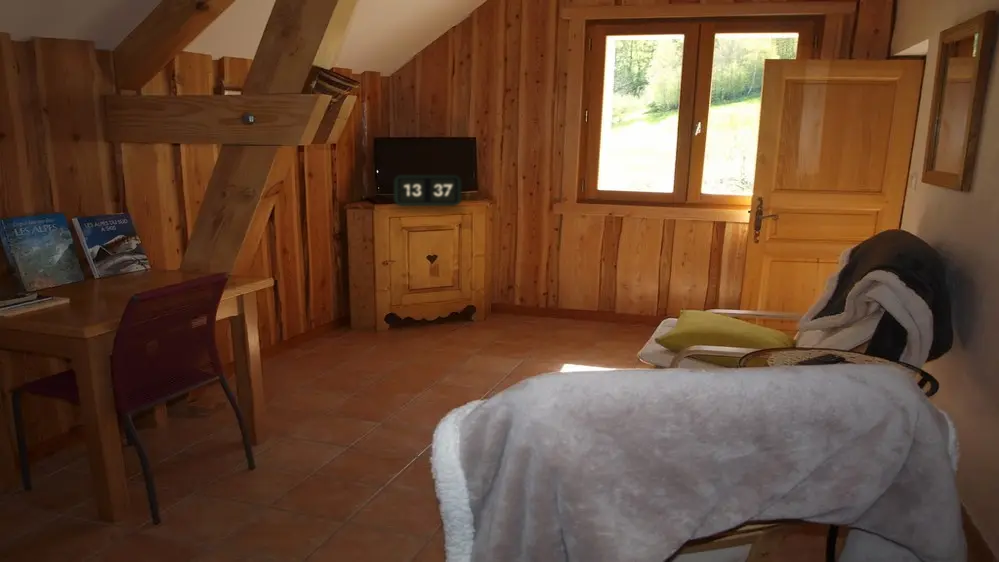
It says 13.37
